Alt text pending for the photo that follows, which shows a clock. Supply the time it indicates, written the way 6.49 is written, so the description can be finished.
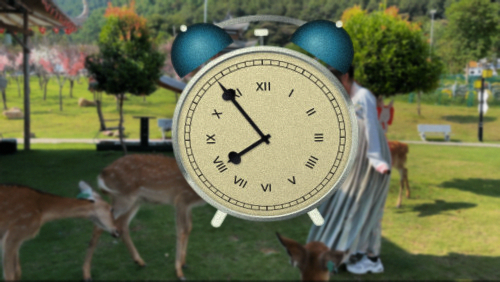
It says 7.54
